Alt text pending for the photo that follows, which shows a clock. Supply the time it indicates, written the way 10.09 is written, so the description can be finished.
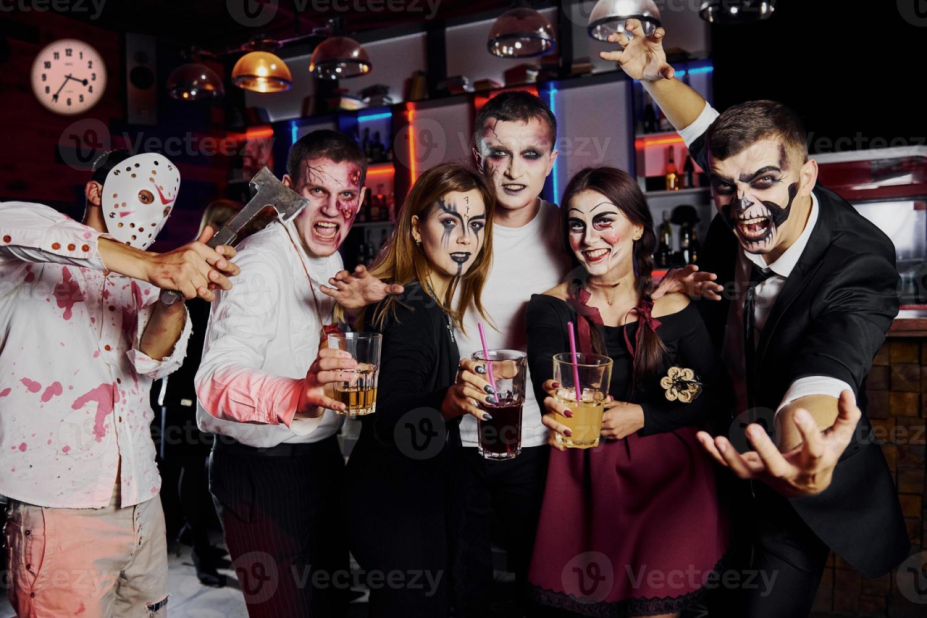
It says 3.36
